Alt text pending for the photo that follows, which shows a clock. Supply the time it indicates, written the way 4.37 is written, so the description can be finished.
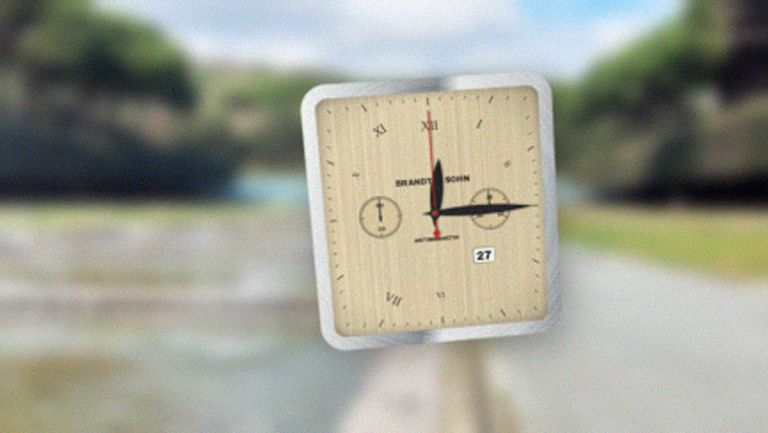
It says 12.15
